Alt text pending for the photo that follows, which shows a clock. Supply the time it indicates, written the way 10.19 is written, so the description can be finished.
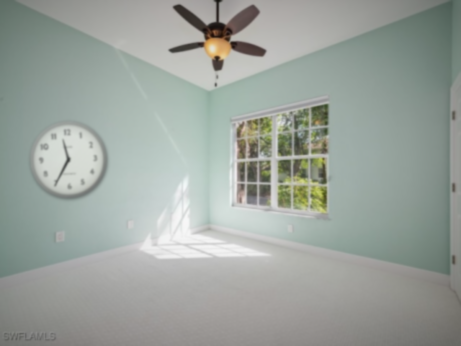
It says 11.35
